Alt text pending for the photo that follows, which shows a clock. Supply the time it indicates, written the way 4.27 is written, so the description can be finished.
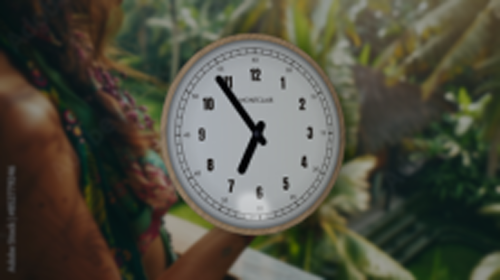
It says 6.54
